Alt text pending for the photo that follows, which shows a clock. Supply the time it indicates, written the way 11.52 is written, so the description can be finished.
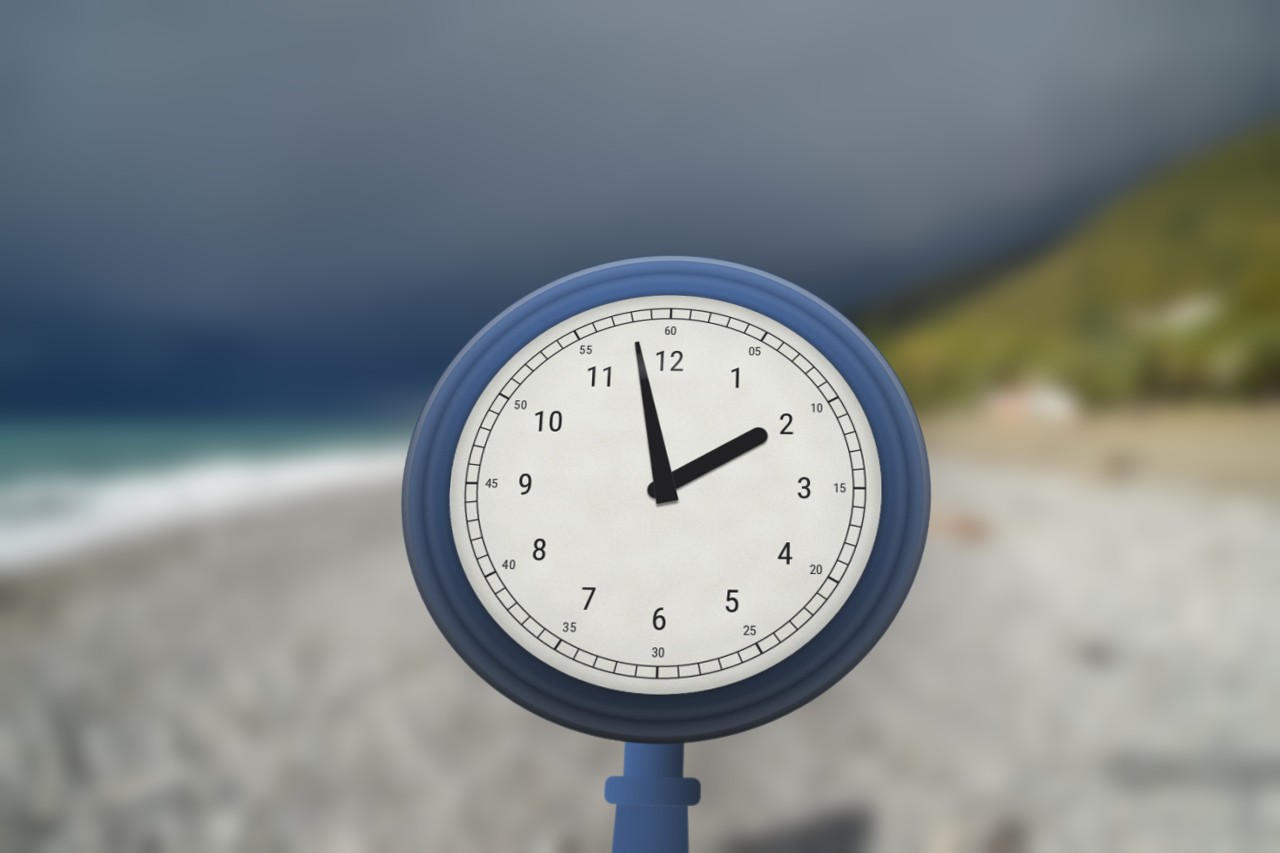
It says 1.58
